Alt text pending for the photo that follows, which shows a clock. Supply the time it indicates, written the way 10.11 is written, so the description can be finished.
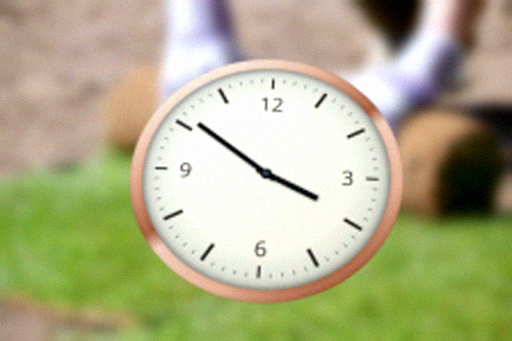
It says 3.51
